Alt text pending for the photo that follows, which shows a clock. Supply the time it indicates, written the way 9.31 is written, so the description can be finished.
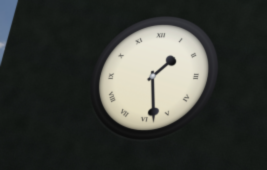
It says 1.28
